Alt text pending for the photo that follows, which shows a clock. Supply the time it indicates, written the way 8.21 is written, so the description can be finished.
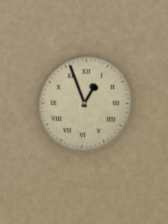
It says 12.56
